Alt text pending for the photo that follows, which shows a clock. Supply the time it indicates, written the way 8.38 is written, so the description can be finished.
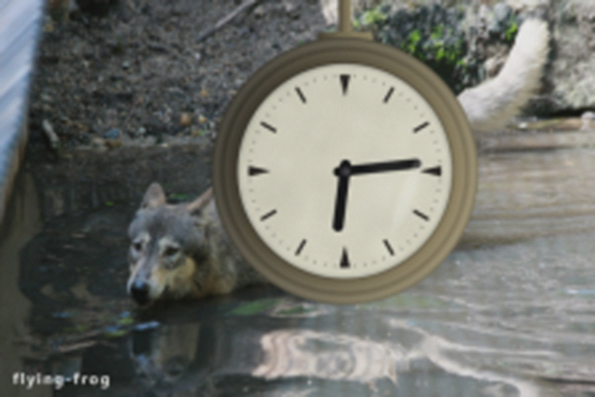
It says 6.14
